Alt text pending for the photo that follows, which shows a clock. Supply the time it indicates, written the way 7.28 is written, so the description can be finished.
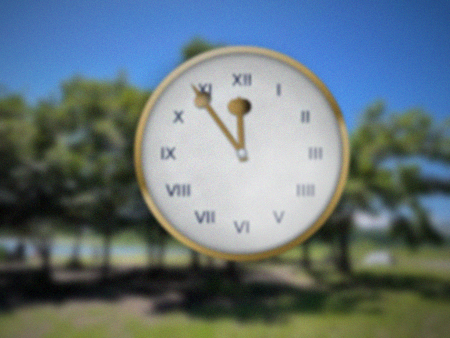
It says 11.54
